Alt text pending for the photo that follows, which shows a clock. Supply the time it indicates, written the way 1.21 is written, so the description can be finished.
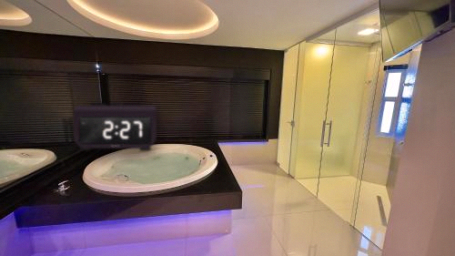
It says 2.27
